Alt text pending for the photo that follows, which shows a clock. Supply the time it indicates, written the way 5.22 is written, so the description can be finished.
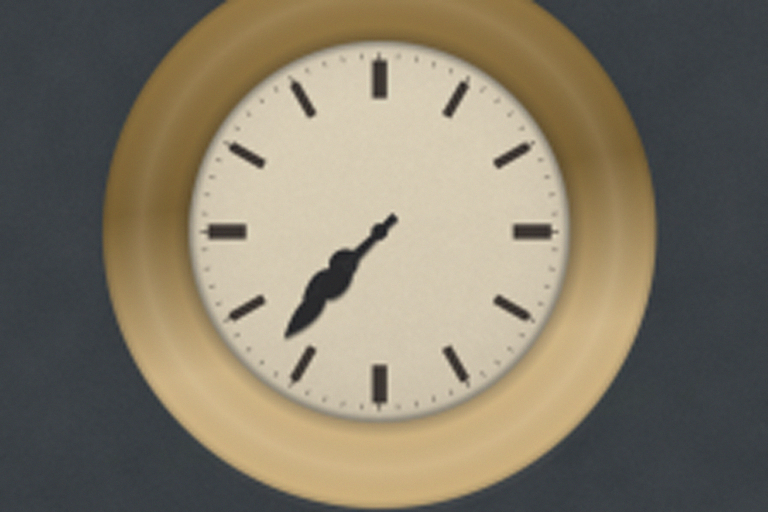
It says 7.37
